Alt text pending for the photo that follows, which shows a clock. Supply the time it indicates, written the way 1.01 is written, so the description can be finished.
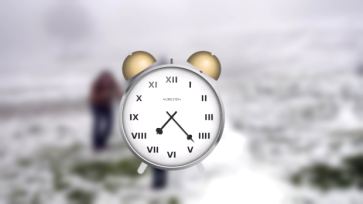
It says 7.23
